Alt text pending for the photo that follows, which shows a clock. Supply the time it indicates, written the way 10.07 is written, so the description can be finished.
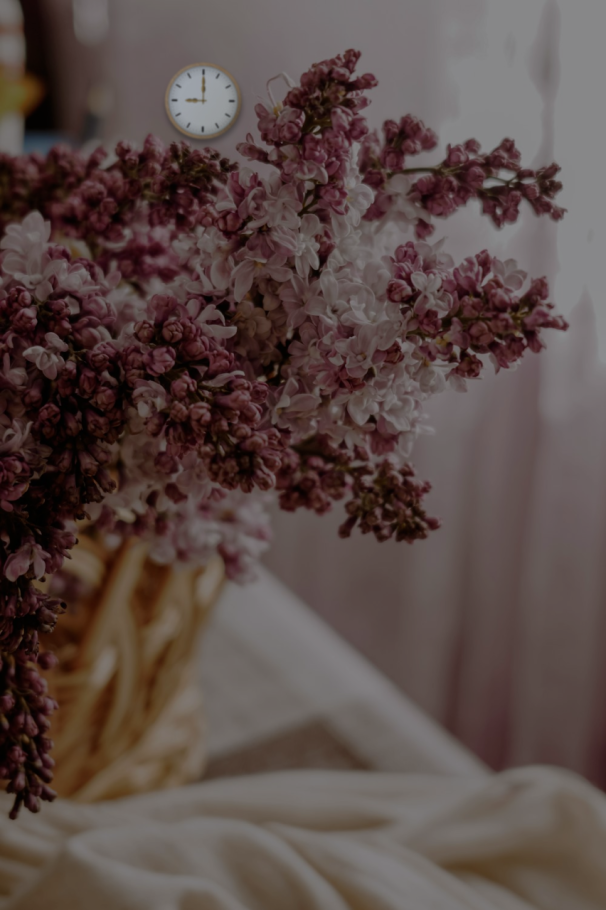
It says 9.00
